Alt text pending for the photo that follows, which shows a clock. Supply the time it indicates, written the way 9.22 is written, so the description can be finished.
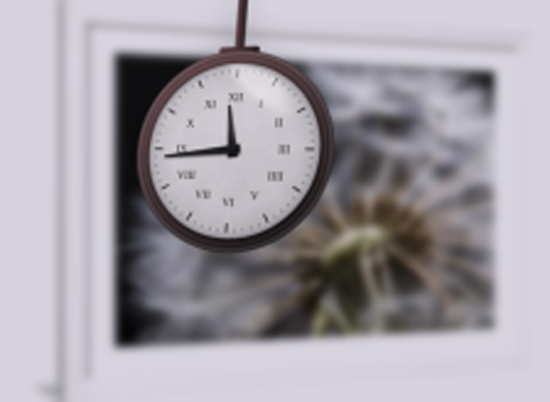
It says 11.44
